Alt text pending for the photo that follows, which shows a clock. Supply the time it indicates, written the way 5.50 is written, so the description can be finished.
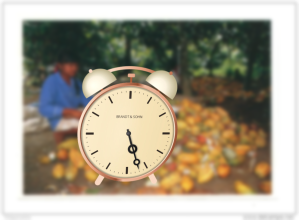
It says 5.27
